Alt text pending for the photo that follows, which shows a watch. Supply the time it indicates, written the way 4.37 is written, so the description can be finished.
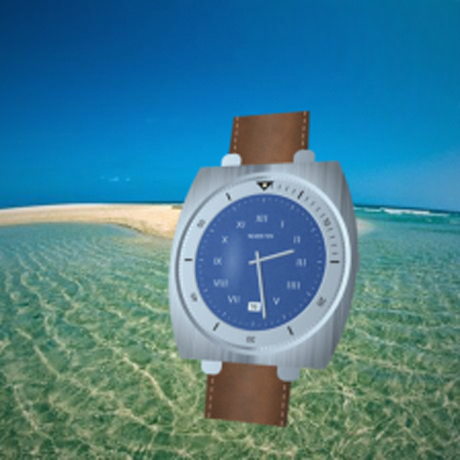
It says 2.28
